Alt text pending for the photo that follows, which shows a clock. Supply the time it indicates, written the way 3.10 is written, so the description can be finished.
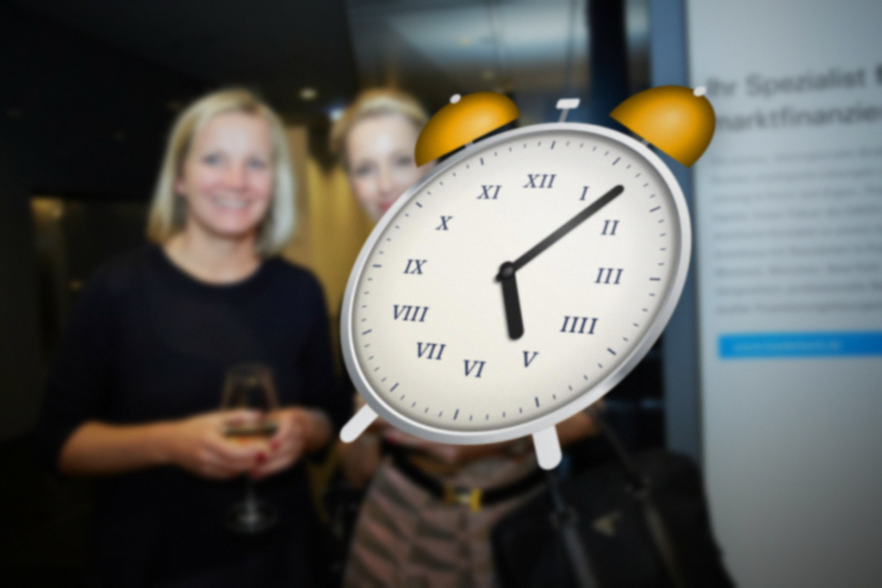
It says 5.07
